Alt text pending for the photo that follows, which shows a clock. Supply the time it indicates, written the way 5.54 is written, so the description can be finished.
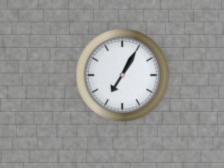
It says 7.05
